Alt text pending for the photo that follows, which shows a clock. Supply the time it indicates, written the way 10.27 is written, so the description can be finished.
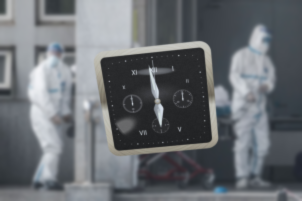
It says 5.59
